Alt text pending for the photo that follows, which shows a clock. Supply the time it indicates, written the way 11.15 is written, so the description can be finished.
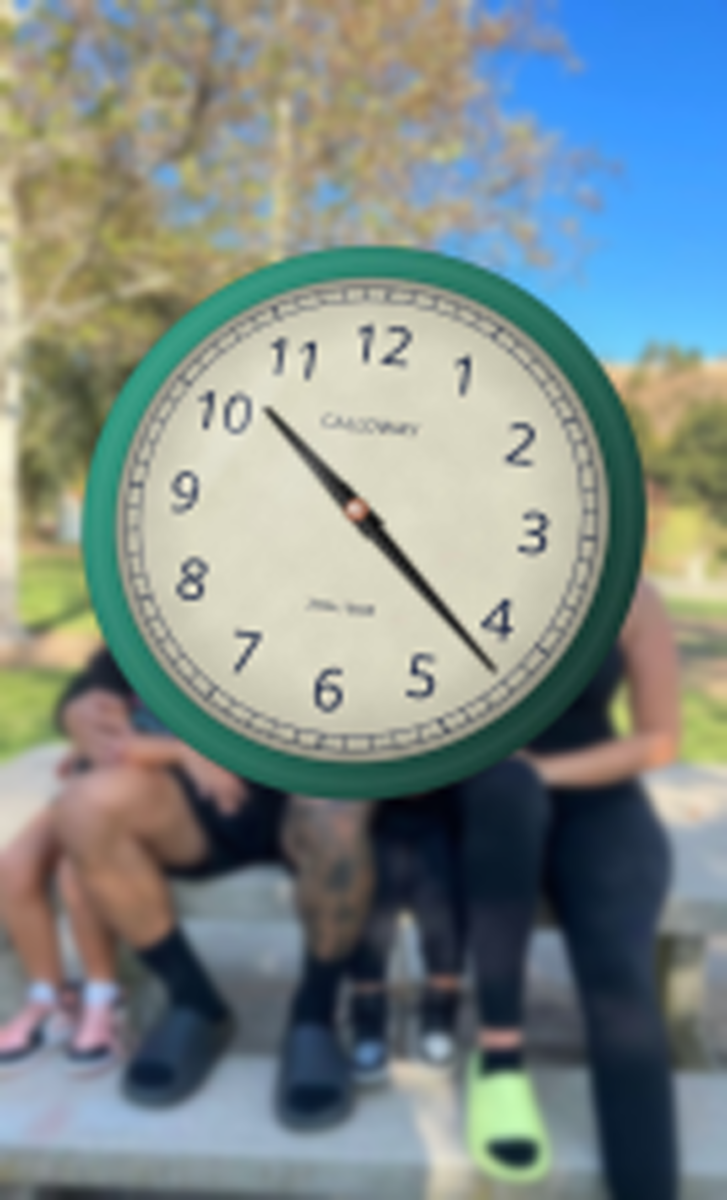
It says 10.22
